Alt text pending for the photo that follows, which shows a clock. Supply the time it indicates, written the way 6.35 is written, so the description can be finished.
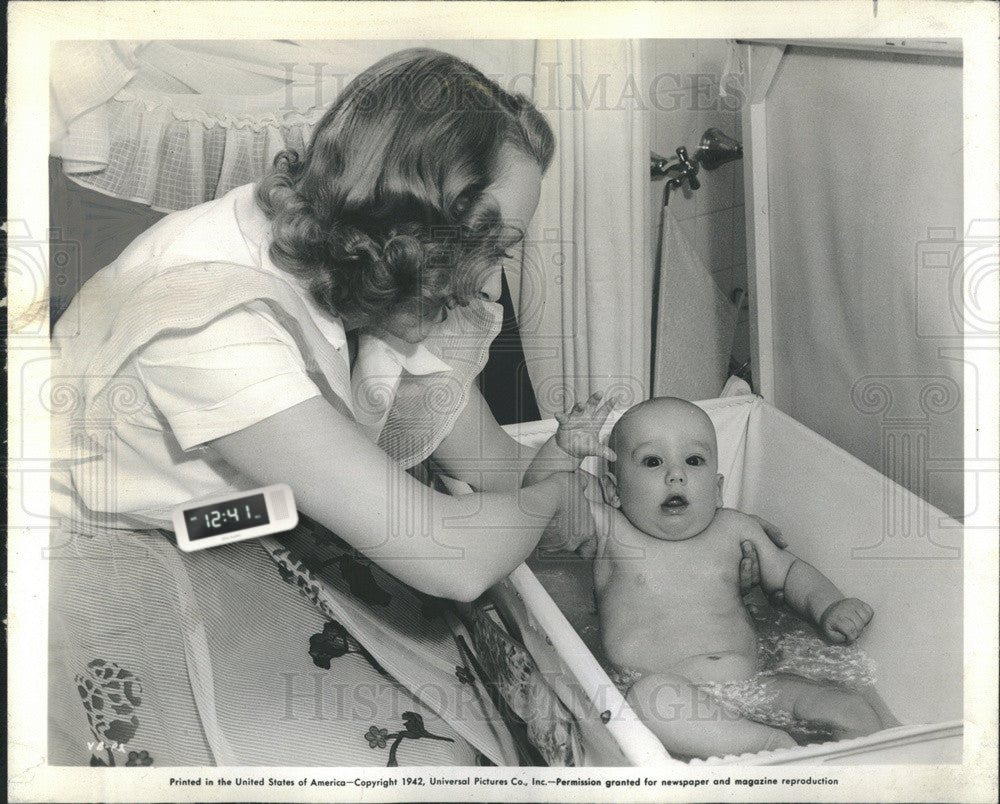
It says 12.41
